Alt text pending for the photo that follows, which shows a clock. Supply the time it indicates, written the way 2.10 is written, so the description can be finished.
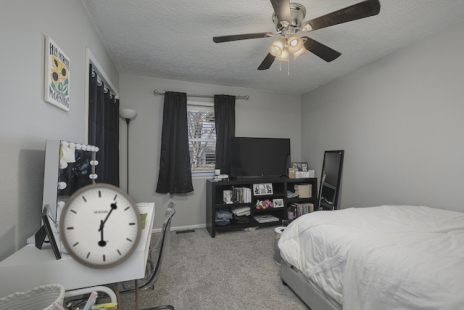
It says 6.06
